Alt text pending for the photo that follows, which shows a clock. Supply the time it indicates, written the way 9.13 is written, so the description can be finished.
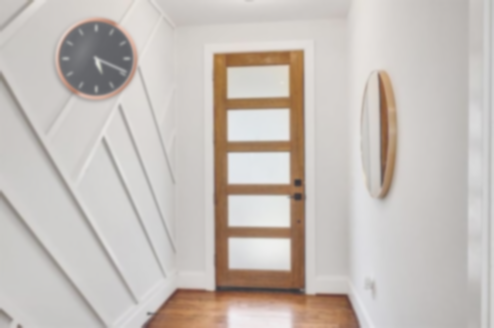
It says 5.19
